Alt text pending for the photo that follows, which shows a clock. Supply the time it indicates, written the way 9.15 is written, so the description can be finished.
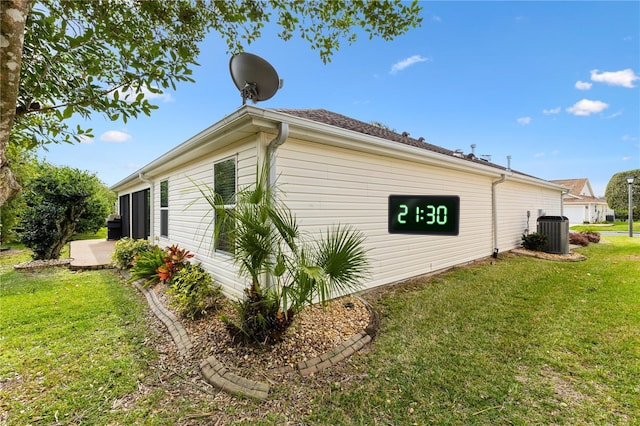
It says 21.30
